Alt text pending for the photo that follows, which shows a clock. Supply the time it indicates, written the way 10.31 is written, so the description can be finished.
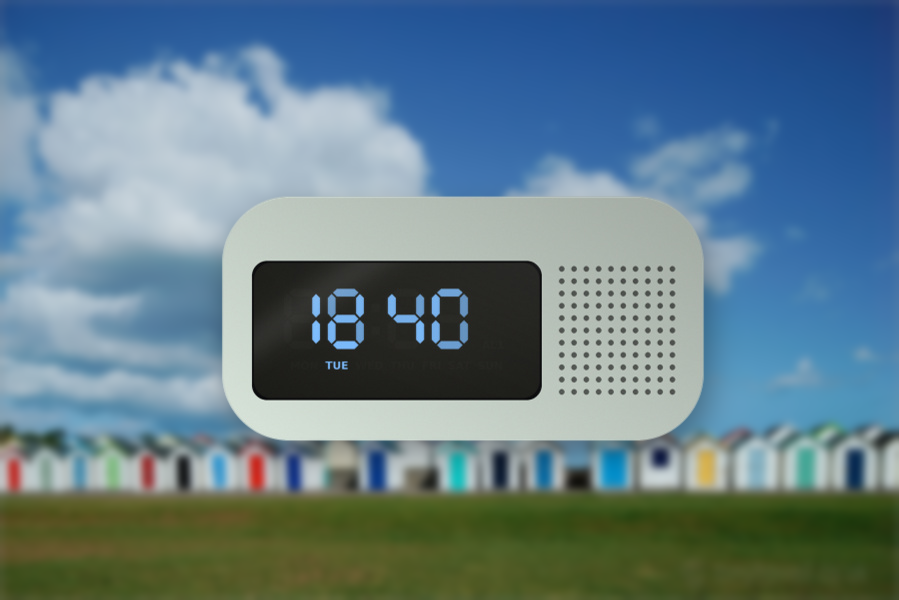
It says 18.40
